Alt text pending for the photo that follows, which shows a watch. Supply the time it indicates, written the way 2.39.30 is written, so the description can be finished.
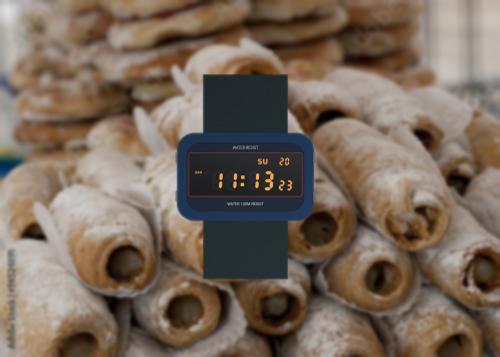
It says 11.13.23
